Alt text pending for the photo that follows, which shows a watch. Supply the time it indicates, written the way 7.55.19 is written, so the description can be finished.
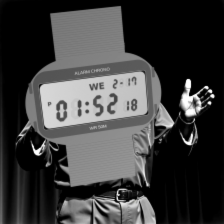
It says 1.52.18
